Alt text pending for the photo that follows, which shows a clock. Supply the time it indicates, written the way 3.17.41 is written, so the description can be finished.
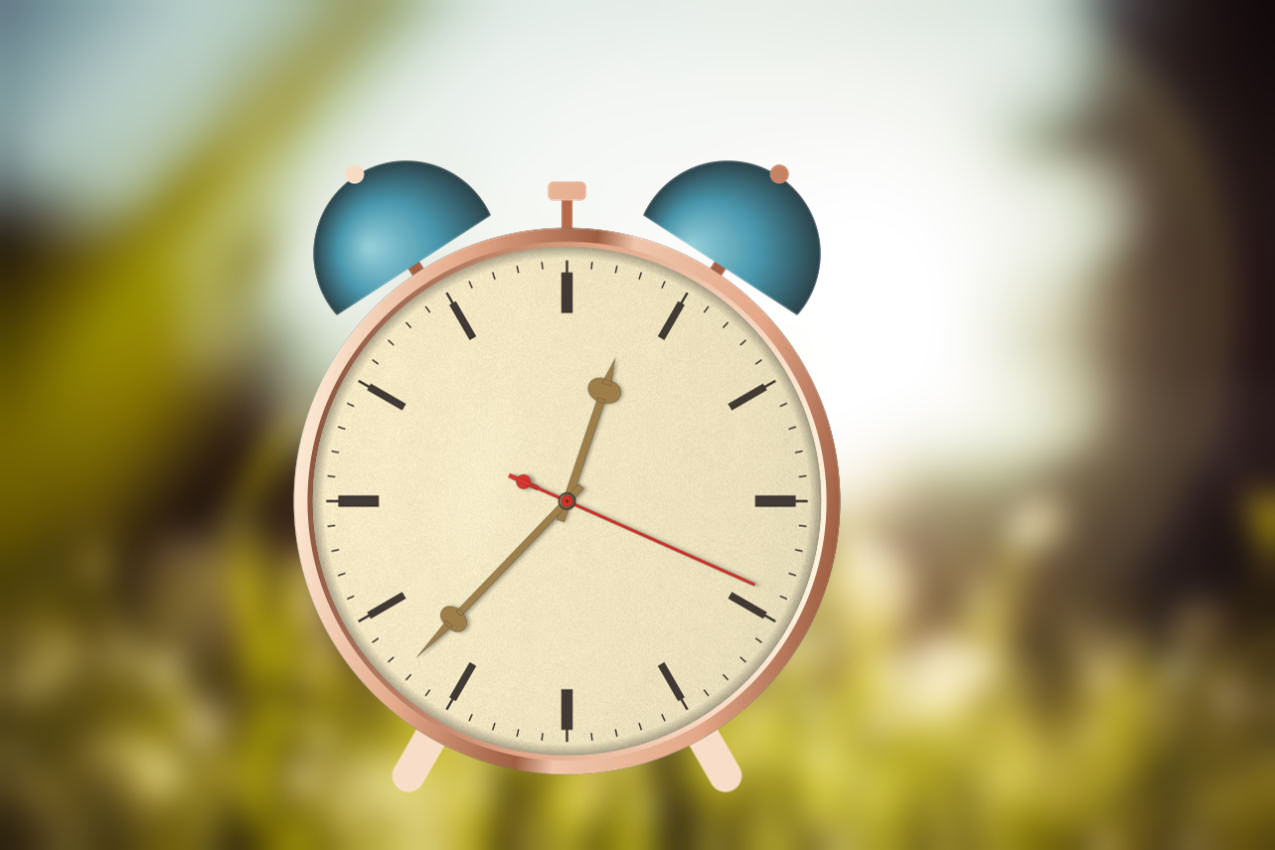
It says 12.37.19
